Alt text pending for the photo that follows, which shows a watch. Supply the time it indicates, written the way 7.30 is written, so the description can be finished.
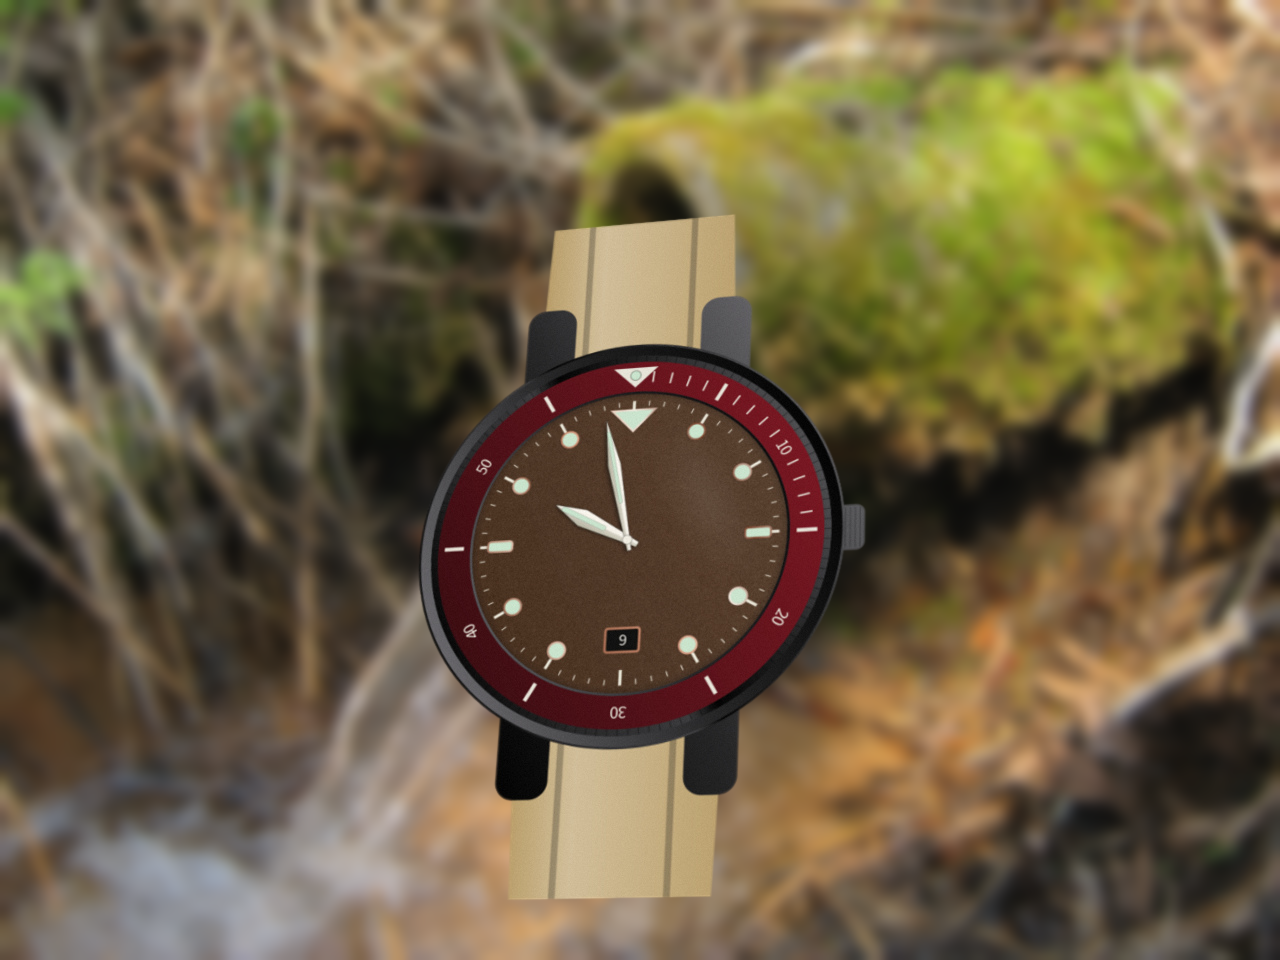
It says 9.58
